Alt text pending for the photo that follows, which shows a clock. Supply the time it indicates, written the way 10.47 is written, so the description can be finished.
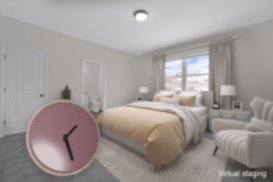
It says 1.27
